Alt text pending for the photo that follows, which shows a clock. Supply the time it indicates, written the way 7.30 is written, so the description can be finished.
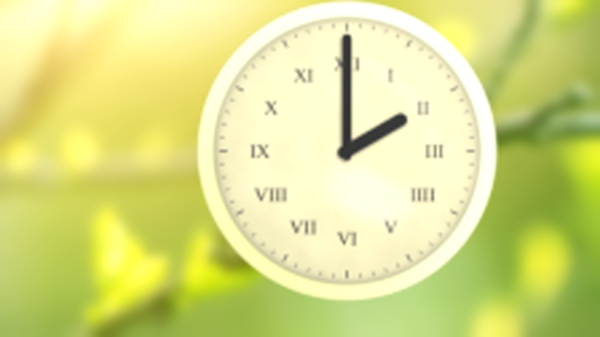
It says 2.00
